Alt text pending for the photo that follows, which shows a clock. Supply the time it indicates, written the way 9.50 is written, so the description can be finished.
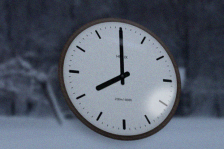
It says 8.00
